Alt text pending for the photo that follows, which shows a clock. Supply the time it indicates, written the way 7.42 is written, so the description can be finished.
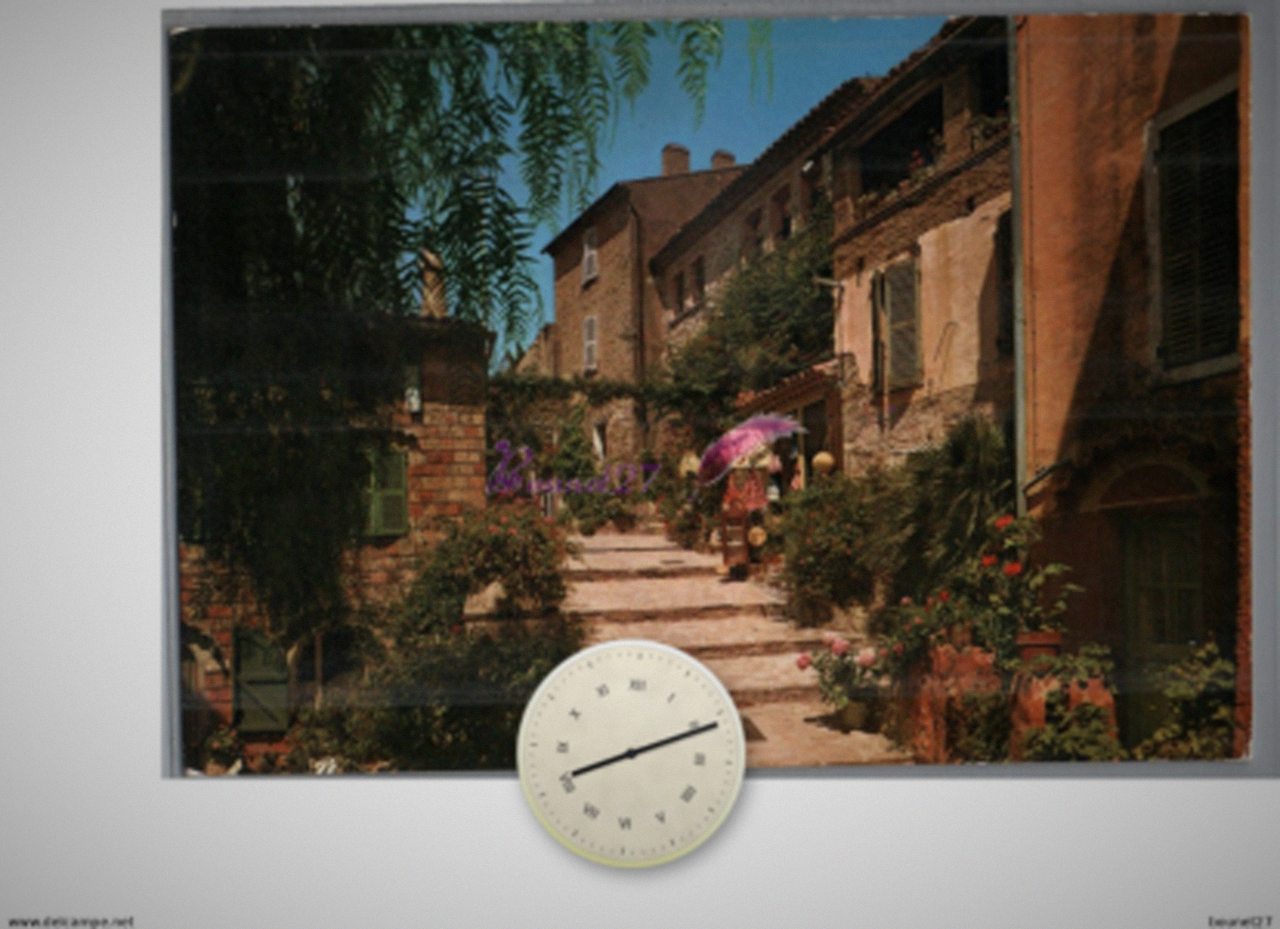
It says 8.11
